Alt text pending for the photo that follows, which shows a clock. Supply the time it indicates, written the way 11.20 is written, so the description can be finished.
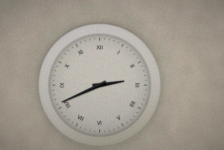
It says 2.41
